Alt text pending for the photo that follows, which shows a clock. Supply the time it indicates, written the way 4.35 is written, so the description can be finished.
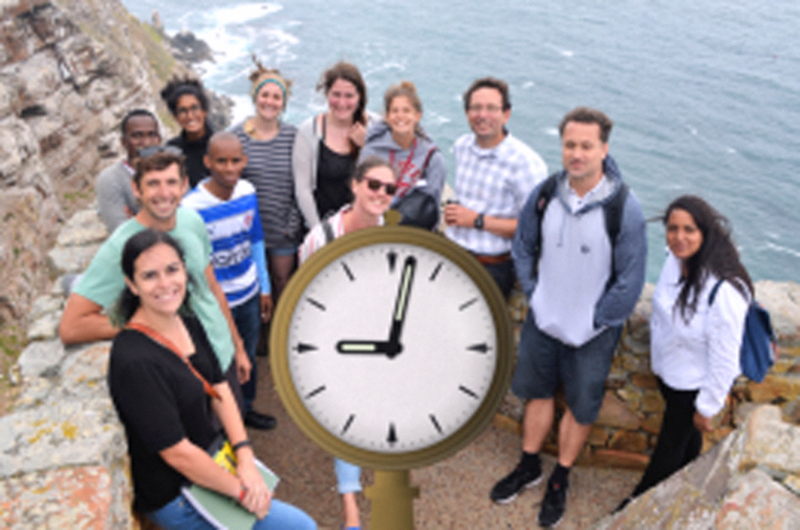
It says 9.02
